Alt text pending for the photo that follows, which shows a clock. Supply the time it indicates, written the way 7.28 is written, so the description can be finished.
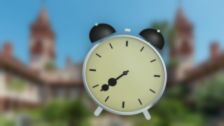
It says 7.38
